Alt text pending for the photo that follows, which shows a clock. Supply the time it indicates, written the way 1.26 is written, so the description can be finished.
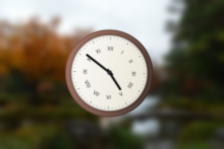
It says 4.51
